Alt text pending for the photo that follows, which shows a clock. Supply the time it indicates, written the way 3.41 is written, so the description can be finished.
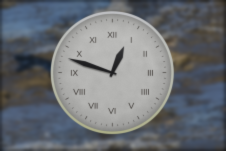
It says 12.48
